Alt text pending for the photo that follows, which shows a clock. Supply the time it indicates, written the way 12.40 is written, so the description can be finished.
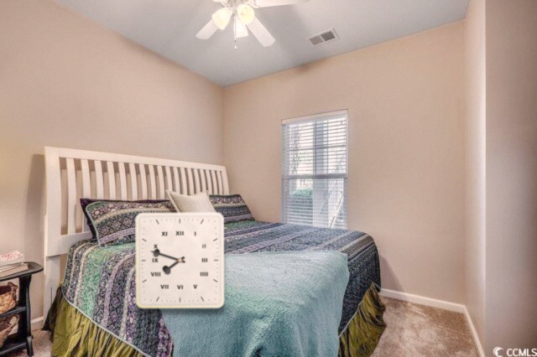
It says 7.48
